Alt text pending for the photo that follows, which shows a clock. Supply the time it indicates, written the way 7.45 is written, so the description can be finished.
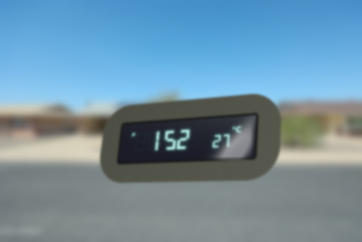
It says 1.52
